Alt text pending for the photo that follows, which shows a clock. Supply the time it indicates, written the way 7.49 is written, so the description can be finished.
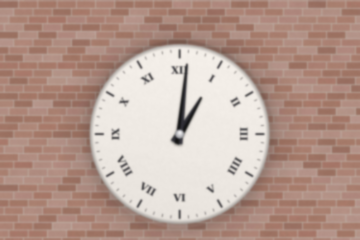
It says 1.01
